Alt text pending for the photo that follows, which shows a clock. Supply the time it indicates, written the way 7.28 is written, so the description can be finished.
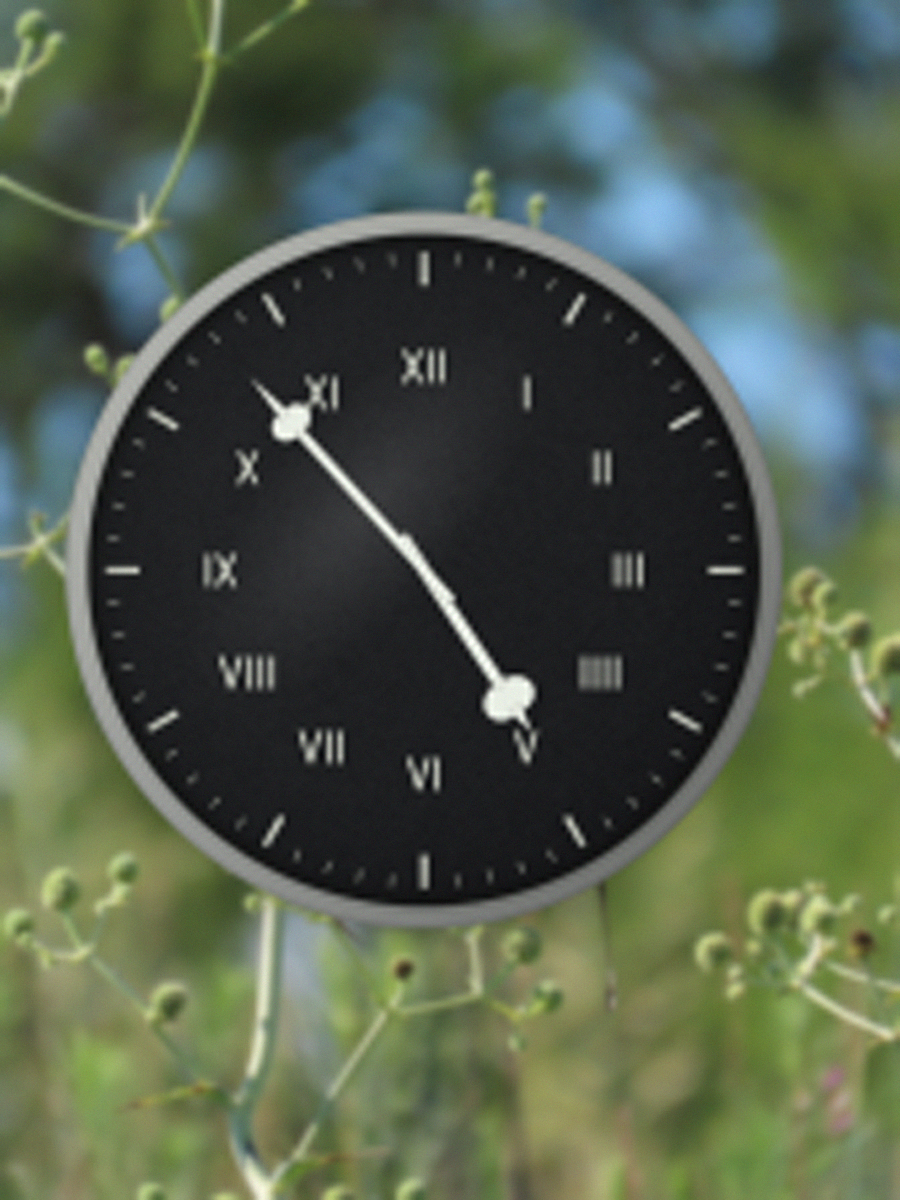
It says 4.53
